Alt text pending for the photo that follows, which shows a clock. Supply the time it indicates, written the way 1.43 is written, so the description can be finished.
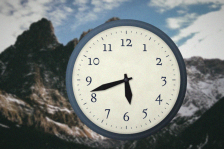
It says 5.42
